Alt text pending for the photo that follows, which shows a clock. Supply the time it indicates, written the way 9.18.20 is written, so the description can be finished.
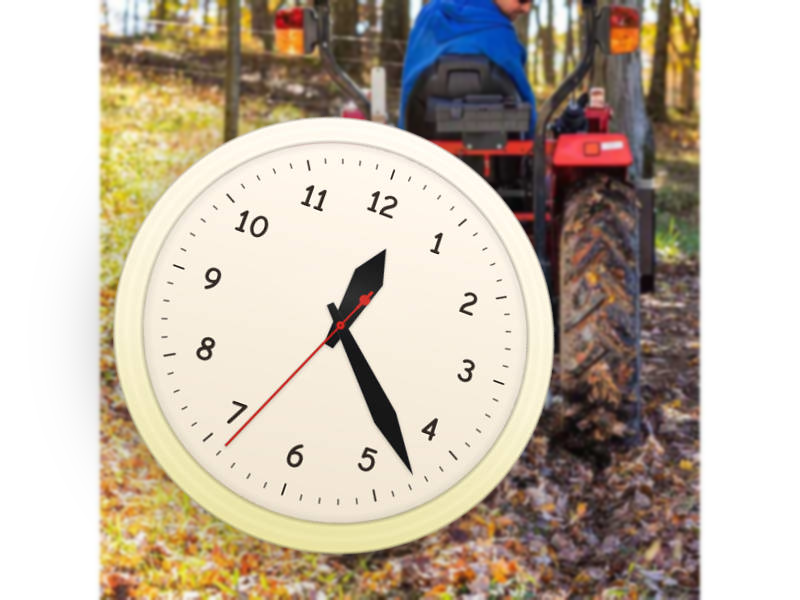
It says 12.22.34
